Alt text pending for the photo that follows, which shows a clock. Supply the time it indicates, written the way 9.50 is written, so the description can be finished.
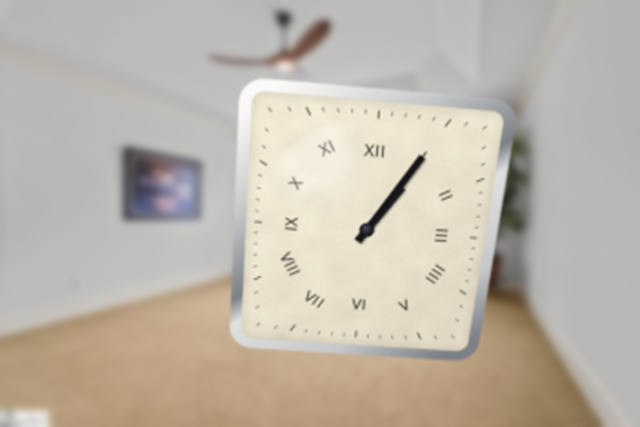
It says 1.05
